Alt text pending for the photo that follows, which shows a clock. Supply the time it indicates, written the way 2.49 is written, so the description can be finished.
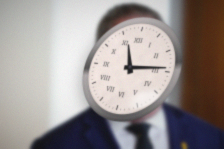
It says 11.14
